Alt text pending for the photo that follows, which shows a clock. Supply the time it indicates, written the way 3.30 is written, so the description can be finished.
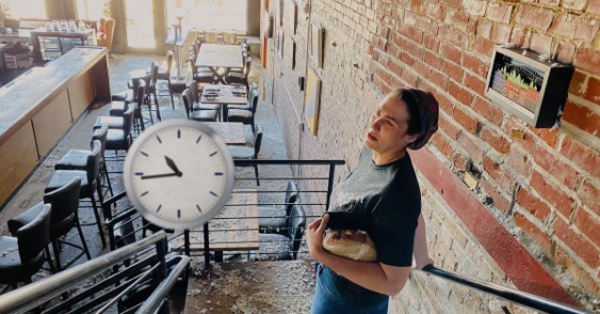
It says 10.44
